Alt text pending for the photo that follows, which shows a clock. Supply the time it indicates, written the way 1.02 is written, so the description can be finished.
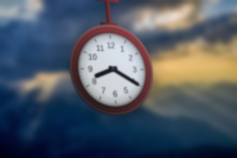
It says 8.20
